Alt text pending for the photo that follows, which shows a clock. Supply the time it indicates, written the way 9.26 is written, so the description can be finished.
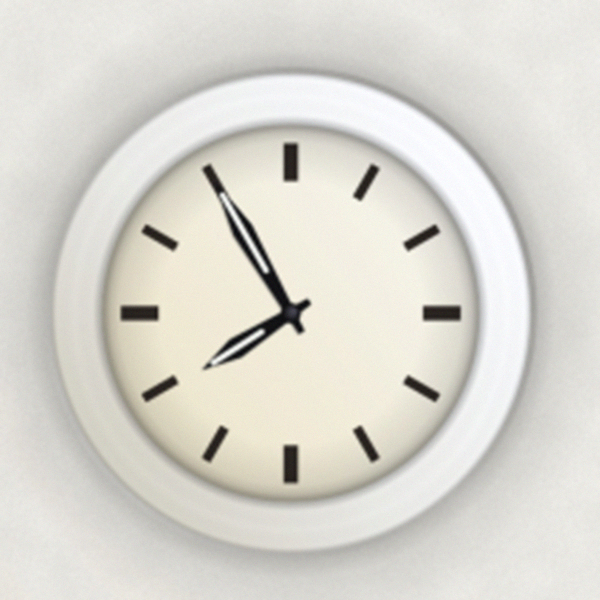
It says 7.55
